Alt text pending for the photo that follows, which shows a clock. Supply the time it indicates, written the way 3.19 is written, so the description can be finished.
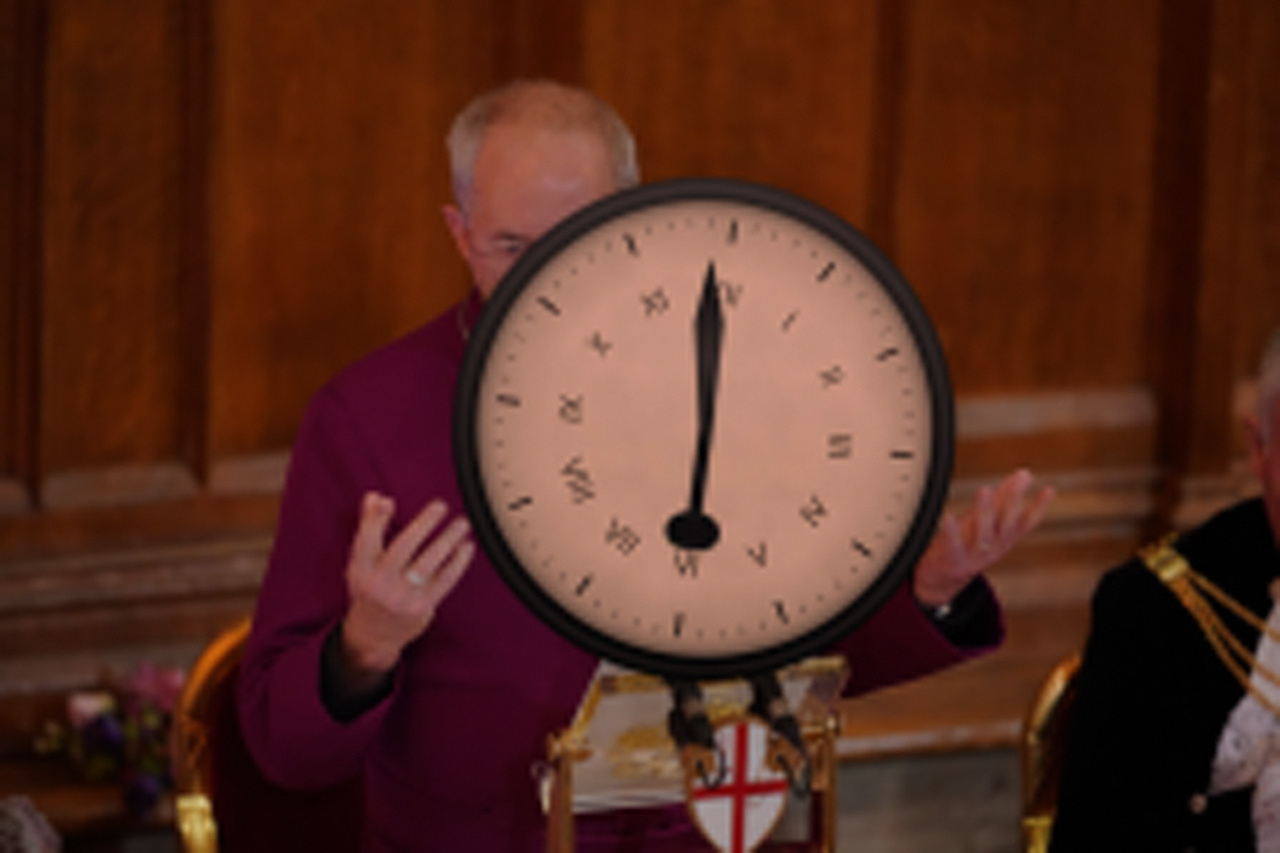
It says 5.59
